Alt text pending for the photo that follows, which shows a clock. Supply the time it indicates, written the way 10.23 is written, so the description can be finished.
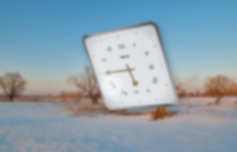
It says 5.45
